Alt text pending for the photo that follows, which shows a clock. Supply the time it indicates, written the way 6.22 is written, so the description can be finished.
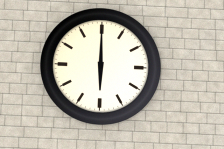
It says 6.00
